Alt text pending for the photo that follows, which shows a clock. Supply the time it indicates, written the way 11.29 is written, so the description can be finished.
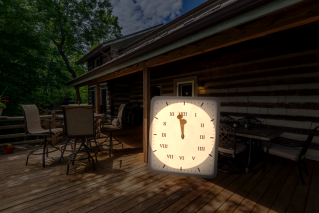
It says 11.58
